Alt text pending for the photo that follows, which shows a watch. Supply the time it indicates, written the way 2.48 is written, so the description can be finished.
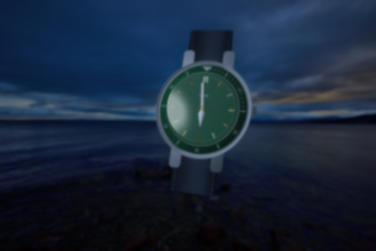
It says 5.59
